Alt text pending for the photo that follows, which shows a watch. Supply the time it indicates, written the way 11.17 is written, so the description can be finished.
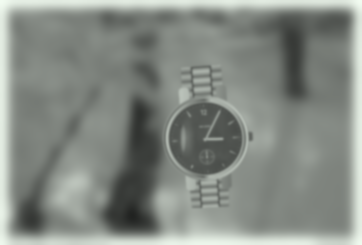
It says 3.05
